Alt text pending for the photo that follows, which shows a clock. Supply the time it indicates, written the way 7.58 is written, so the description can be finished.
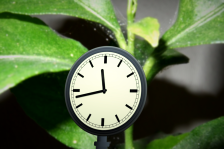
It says 11.43
